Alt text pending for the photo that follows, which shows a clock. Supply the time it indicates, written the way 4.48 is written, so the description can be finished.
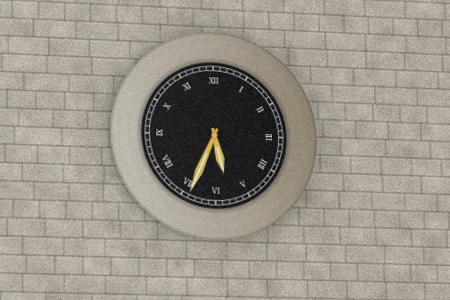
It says 5.34
